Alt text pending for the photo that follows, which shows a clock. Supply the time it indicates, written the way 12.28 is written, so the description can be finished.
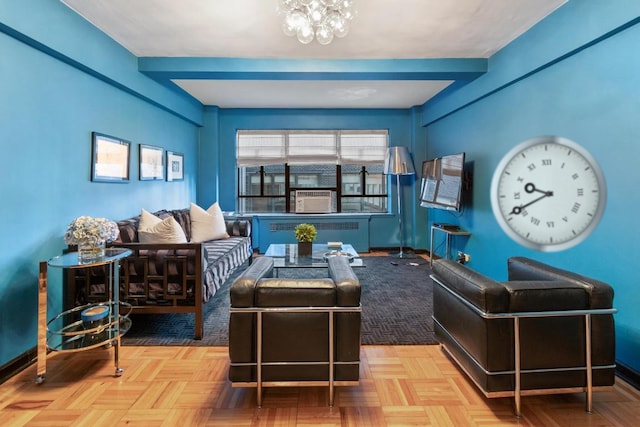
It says 9.41
